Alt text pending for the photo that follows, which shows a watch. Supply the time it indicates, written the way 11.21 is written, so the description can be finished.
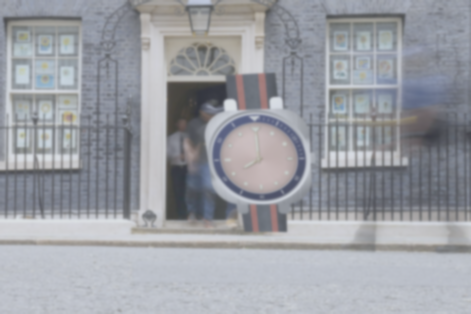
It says 8.00
